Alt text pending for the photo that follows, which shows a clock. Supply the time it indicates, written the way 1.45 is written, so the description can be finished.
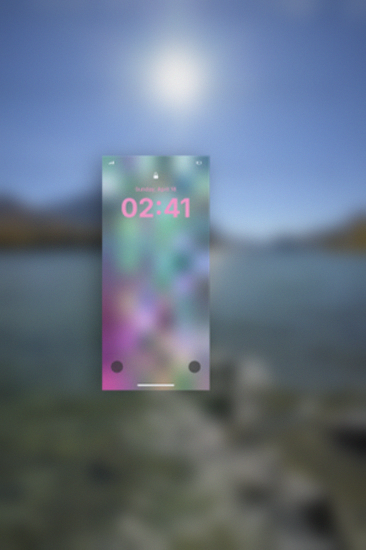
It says 2.41
